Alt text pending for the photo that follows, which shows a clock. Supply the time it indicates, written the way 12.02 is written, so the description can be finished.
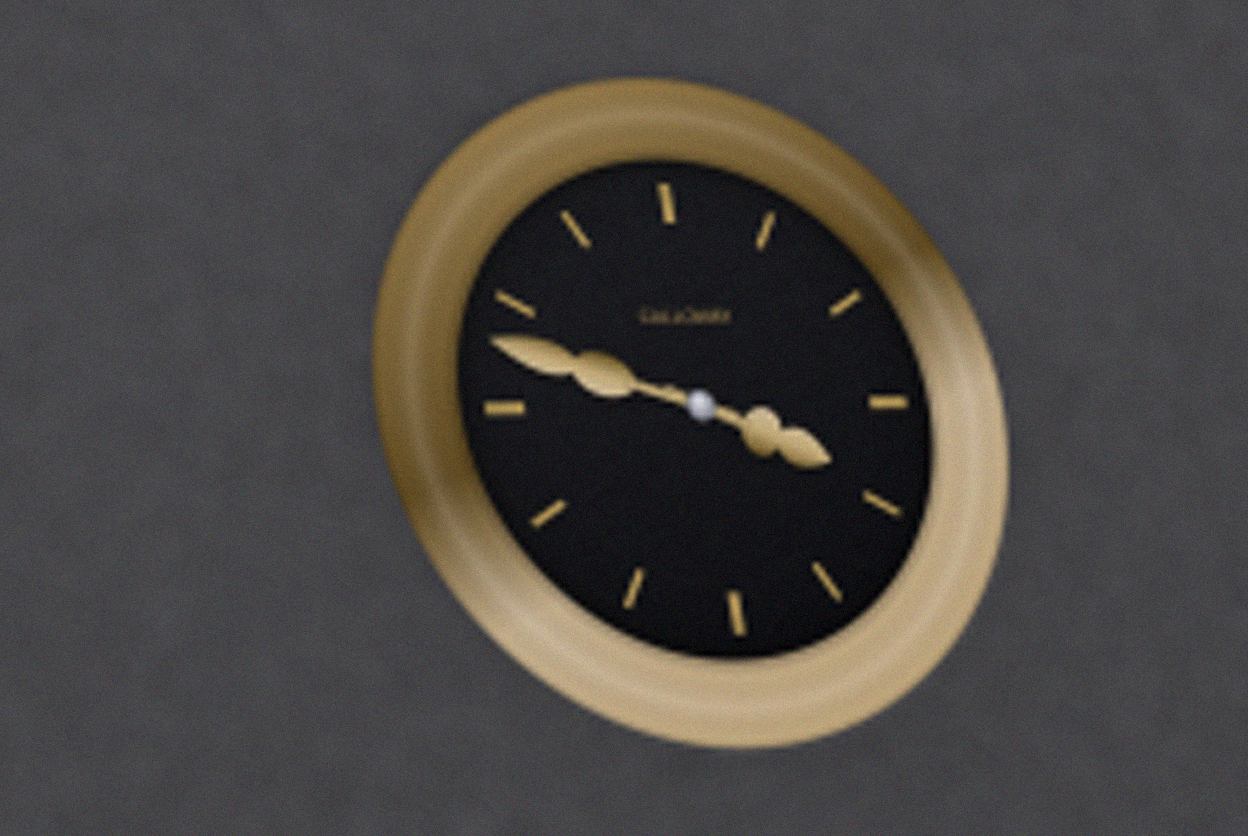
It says 3.48
